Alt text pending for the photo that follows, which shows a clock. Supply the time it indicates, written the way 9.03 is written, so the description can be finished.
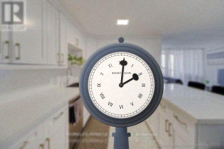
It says 2.01
